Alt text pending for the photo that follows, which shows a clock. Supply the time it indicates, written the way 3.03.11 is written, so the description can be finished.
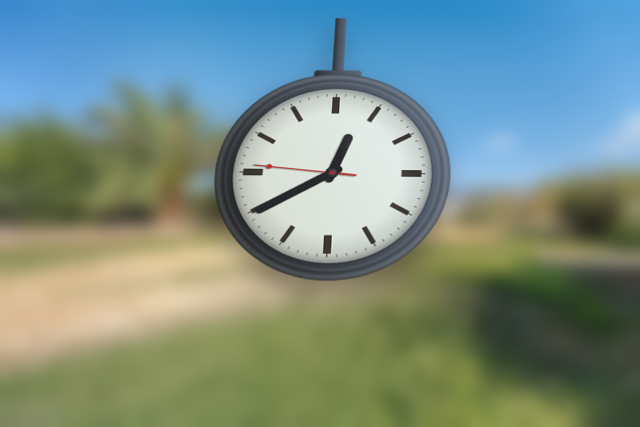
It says 12.39.46
